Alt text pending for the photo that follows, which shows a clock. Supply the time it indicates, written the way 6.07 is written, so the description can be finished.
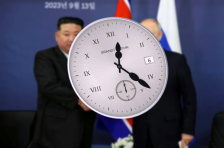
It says 12.23
